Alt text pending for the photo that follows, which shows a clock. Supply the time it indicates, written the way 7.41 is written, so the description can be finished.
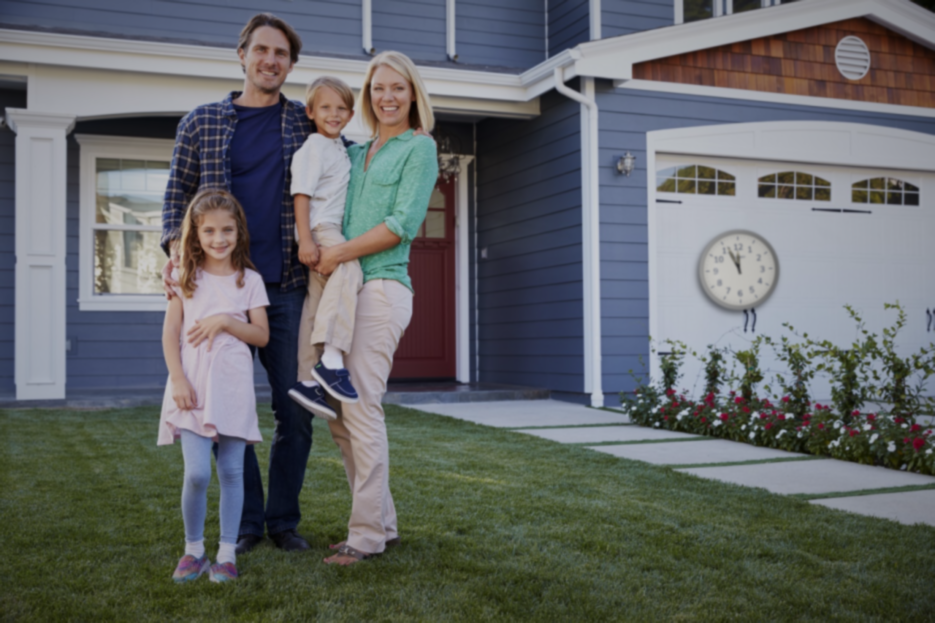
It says 11.56
